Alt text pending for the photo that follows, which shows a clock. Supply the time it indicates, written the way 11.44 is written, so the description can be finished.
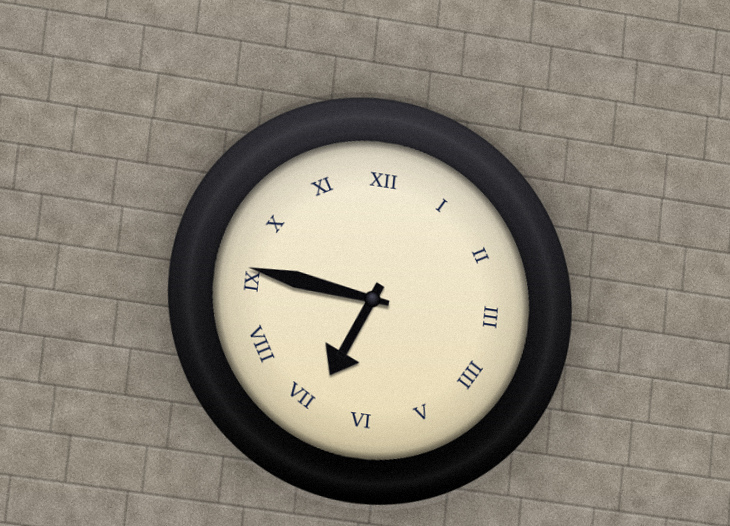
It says 6.46
